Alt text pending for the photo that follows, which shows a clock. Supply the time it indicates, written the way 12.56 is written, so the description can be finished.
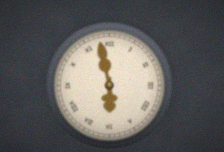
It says 5.58
